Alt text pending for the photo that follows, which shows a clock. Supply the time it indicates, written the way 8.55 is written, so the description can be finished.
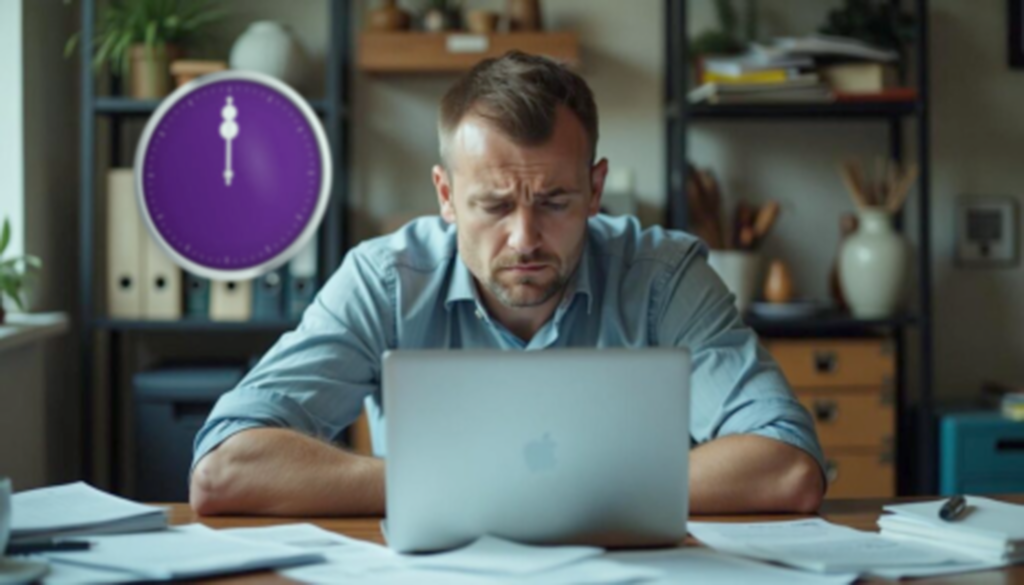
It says 12.00
